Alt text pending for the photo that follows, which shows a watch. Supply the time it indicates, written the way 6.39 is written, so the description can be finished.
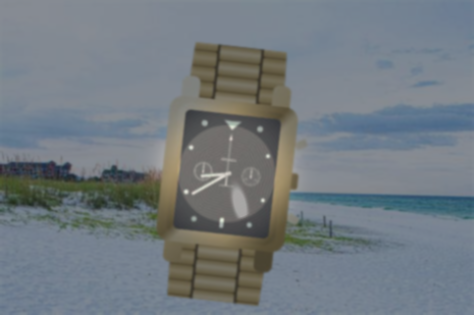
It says 8.39
